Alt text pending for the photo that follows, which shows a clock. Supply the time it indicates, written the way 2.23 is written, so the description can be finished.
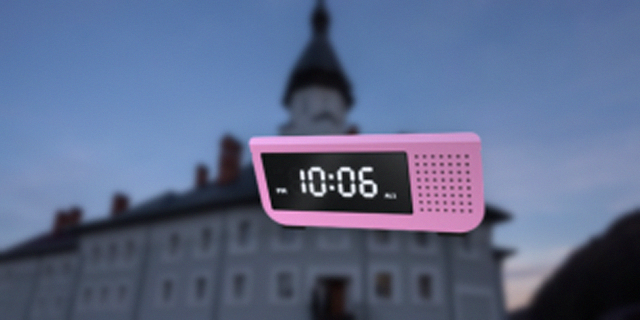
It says 10.06
